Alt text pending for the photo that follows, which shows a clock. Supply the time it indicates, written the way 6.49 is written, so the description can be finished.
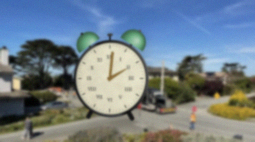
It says 2.01
